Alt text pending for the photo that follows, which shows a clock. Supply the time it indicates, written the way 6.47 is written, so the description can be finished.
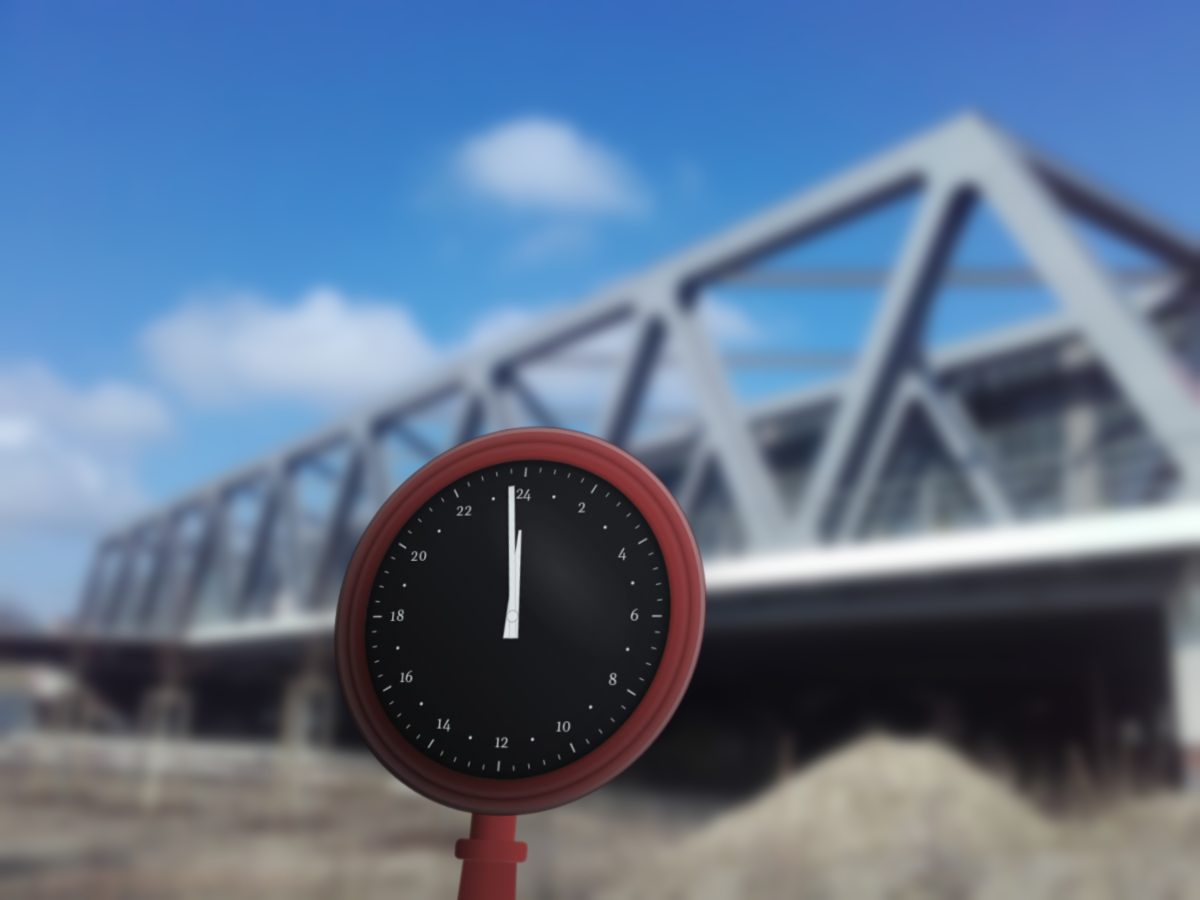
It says 23.59
